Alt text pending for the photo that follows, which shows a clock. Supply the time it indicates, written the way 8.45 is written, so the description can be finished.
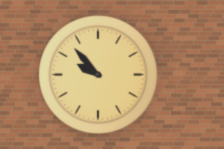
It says 9.53
